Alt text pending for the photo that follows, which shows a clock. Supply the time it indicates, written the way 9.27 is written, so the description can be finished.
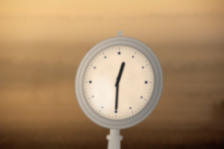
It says 12.30
